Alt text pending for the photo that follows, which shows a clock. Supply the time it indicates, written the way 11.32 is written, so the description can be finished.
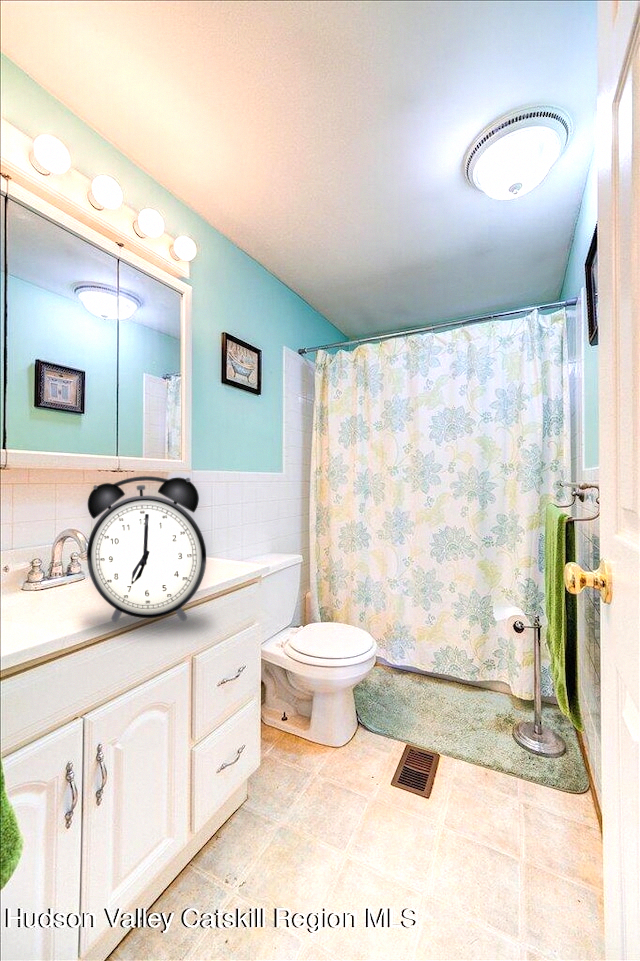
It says 7.01
